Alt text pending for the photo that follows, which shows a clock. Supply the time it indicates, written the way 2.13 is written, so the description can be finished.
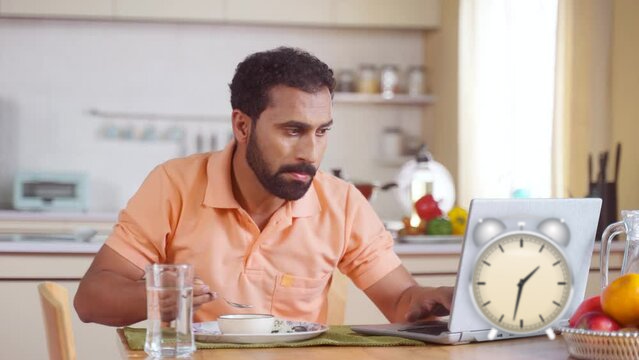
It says 1.32
